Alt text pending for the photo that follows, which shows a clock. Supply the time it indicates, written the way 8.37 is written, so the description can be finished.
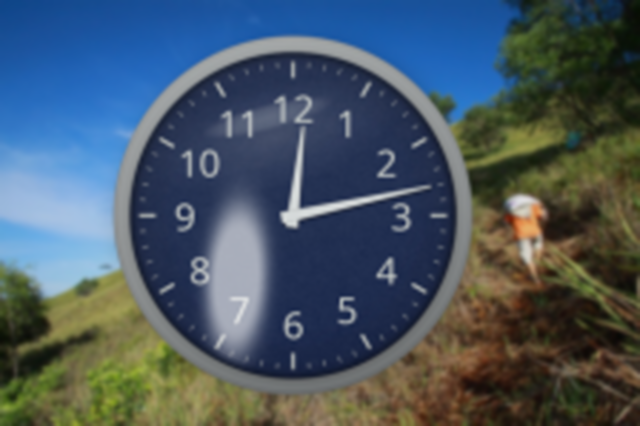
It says 12.13
